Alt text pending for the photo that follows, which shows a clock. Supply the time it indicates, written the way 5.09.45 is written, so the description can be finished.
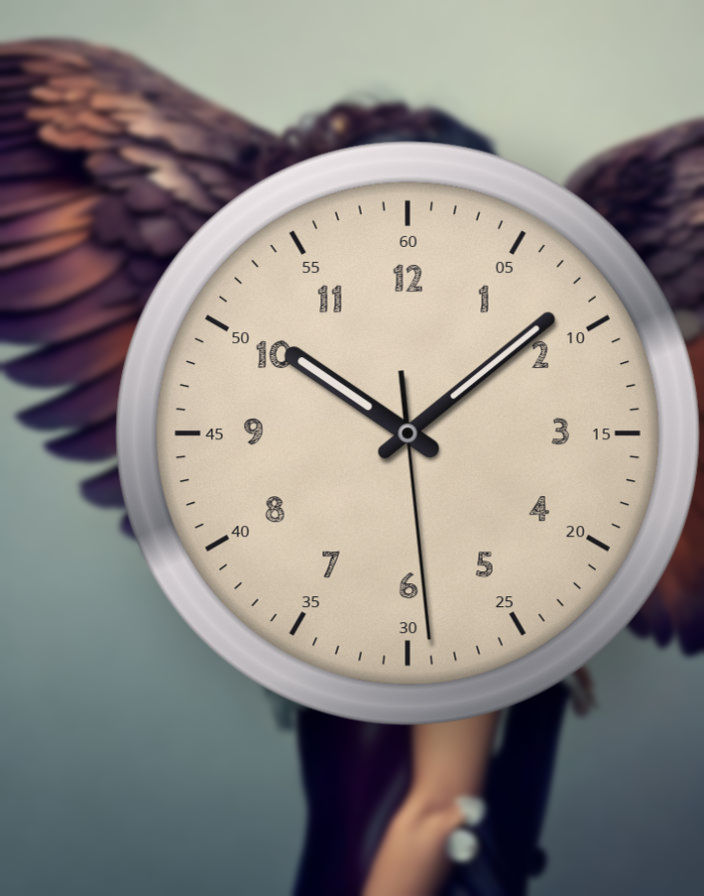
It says 10.08.29
